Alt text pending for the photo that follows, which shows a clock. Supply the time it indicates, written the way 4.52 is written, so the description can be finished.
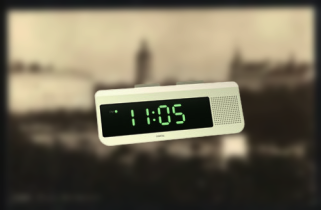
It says 11.05
